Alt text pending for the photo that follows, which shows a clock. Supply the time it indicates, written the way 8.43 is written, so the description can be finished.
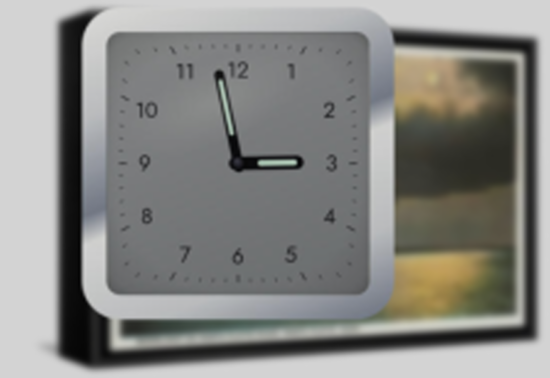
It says 2.58
